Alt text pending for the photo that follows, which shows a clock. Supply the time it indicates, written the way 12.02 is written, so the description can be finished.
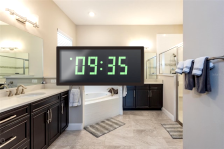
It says 9.35
